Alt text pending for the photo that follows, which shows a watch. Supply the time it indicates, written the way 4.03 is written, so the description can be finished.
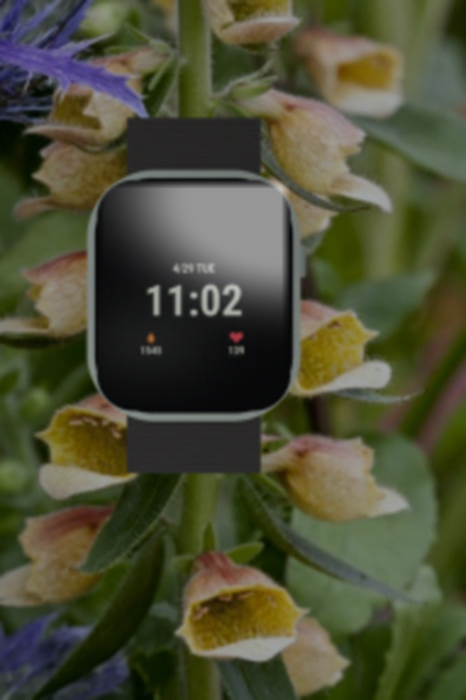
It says 11.02
